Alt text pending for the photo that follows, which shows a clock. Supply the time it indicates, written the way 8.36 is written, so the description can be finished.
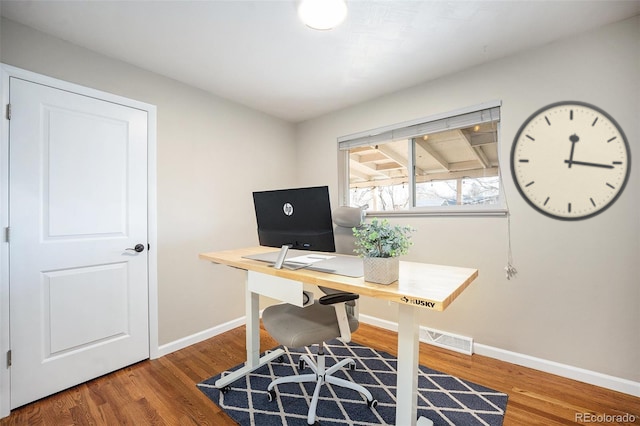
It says 12.16
